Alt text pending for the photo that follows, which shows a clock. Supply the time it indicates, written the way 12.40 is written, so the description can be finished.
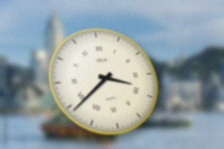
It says 3.39
